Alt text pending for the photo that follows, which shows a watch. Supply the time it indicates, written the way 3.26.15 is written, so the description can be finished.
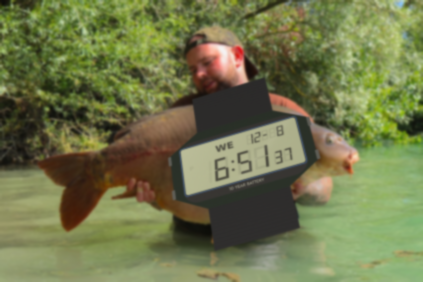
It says 6.51.37
